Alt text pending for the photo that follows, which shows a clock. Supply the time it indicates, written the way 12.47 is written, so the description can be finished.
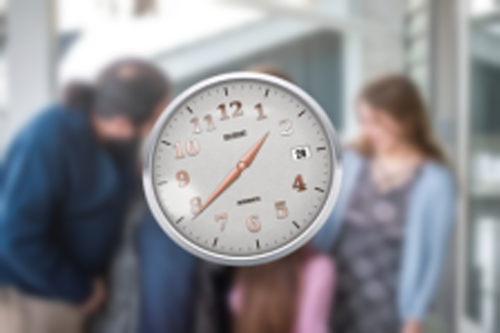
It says 1.39
